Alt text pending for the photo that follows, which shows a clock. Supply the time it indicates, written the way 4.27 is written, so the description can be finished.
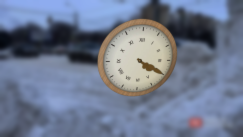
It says 4.20
